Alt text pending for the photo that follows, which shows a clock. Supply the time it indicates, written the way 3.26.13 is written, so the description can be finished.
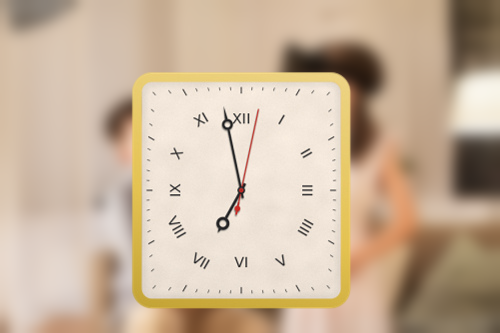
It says 6.58.02
